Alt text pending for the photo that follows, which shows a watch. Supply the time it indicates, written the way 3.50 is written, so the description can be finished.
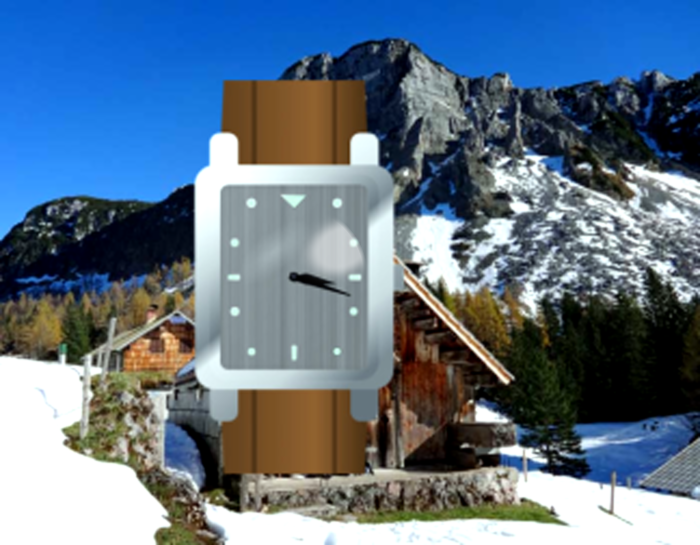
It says 3.18
